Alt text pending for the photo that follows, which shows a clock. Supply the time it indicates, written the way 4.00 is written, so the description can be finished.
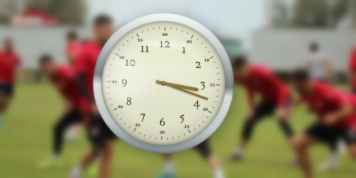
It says 3.18
